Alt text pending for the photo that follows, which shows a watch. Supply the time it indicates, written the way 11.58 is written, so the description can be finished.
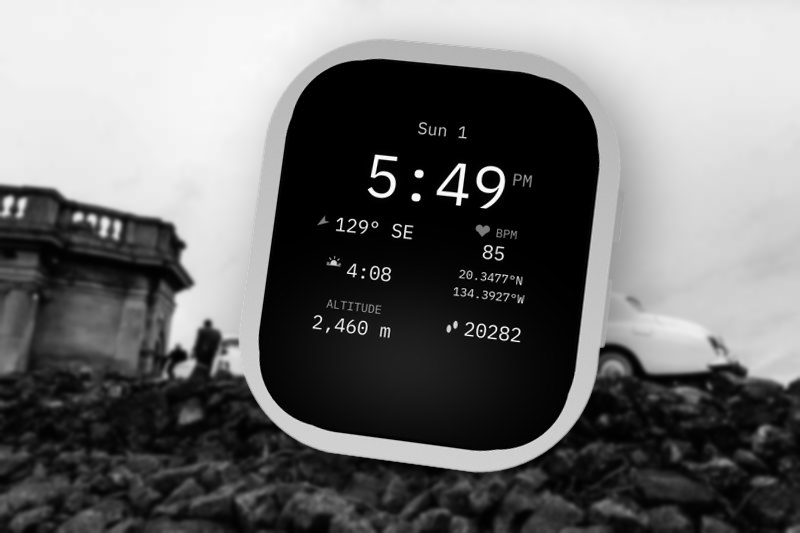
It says 5.49
